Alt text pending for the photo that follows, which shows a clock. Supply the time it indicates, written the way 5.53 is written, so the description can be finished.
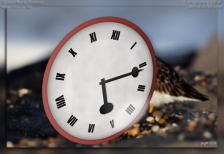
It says 5.11
